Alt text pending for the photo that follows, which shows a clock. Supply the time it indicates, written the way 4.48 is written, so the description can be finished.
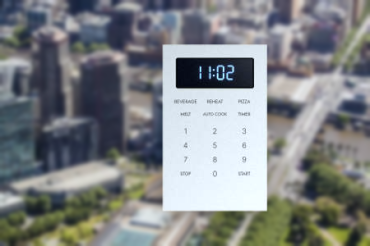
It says 11.02
